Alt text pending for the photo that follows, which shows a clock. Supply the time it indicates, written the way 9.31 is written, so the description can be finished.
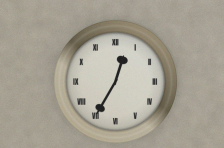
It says 12.35
